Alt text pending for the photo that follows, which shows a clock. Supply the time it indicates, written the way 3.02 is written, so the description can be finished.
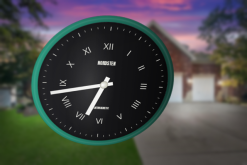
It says 6.43
